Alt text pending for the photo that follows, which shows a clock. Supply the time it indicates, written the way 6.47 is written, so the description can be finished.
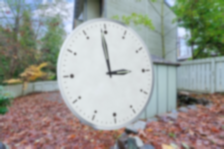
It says 2.59
